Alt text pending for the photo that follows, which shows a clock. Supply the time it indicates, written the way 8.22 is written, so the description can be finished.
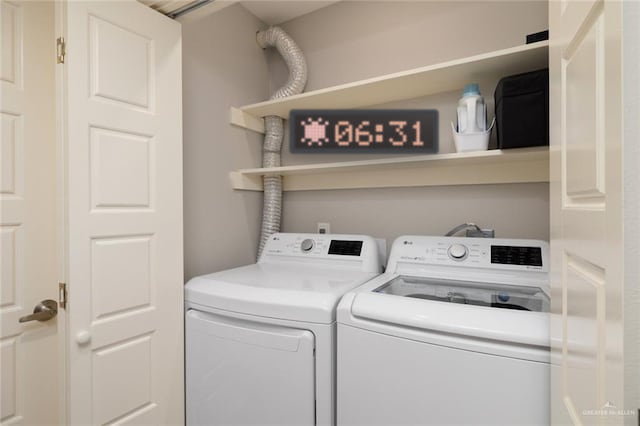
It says 6.31
